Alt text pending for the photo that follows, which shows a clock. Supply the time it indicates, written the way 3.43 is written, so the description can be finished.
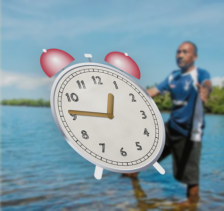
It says 12.46
